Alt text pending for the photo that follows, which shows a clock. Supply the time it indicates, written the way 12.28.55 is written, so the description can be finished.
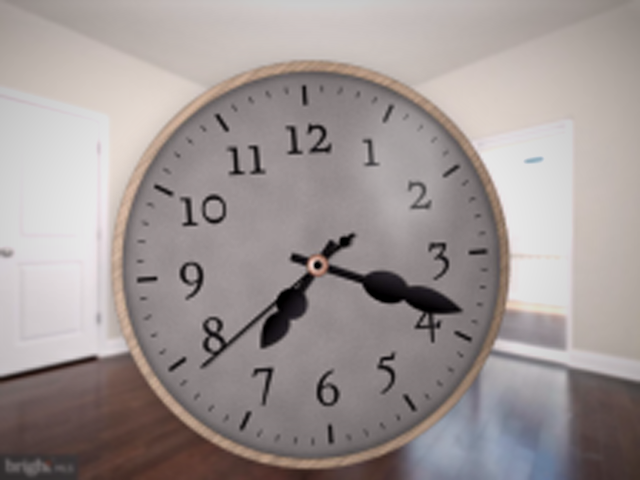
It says 7.18.39
